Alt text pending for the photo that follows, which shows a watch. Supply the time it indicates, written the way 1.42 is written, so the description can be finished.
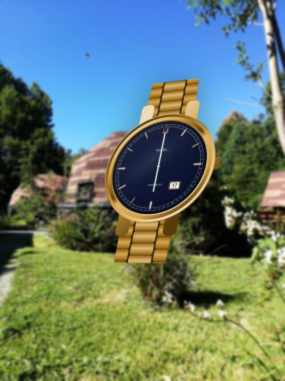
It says 6.00
